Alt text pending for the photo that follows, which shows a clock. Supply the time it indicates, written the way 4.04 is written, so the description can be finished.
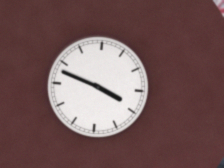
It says 3.48
